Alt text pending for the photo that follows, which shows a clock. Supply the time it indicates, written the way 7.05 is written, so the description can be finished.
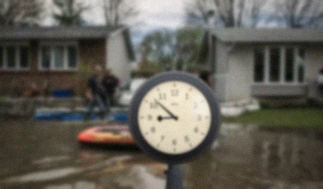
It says 8.52
